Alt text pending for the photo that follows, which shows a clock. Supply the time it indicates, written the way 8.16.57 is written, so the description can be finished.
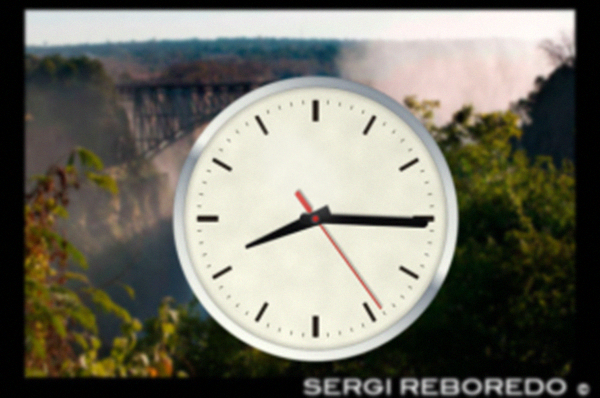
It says 8.15.24
